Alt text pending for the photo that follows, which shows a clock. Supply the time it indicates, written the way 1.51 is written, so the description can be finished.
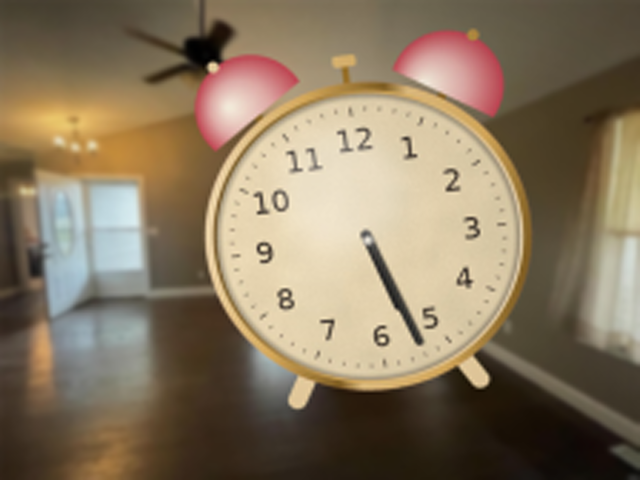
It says 5.27
